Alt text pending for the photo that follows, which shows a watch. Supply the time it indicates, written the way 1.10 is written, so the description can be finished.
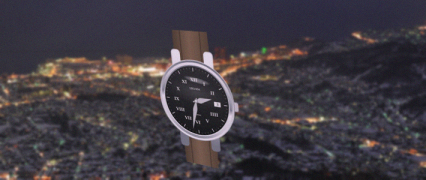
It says 2.32
